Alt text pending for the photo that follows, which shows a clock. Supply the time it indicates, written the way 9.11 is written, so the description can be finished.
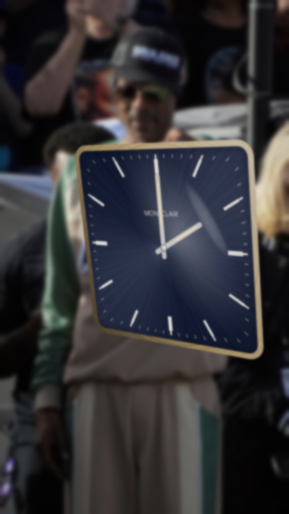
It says 2.00
